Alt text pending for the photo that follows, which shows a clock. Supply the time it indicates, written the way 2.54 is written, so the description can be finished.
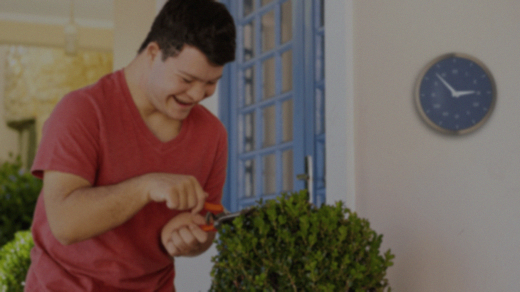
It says 2.53
